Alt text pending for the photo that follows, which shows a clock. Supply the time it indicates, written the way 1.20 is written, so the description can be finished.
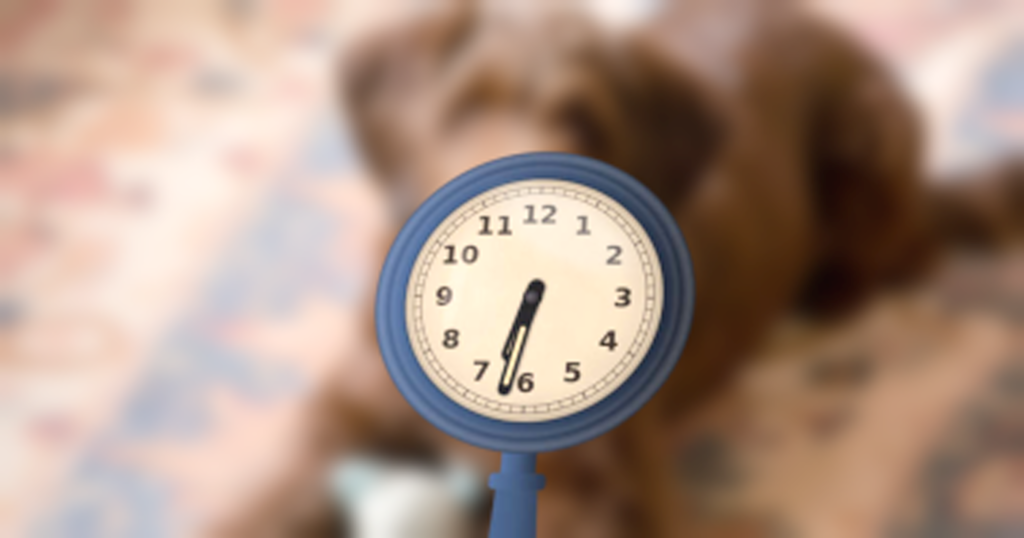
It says 6.32
